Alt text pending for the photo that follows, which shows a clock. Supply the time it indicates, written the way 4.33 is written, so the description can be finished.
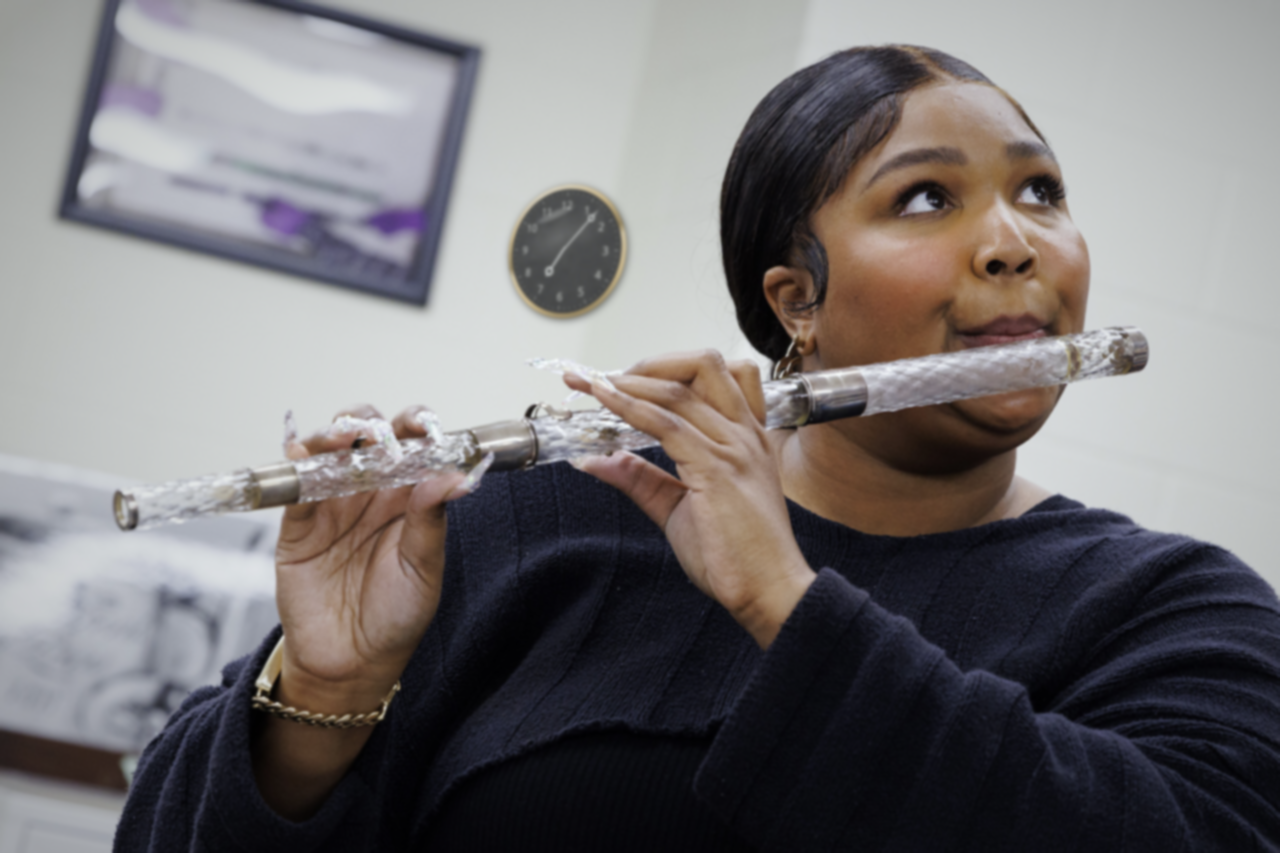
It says 7.07
